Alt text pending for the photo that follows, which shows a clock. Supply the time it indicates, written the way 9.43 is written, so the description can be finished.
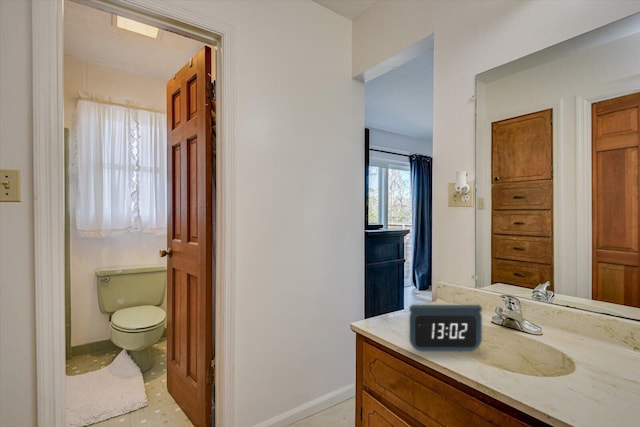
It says 13.02
